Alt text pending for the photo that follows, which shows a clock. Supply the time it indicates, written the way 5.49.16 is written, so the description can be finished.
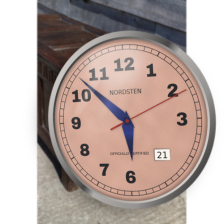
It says 5.52.11
